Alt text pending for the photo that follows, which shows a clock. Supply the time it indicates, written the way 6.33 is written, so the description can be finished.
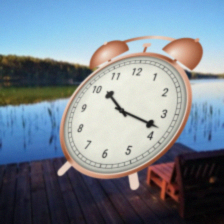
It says 10.18
